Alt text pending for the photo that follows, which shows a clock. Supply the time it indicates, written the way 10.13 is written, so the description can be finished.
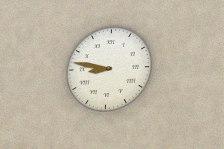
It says 8.47
